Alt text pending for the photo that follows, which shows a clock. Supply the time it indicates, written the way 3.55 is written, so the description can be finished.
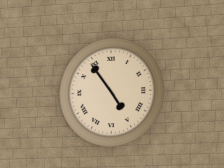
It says 4.54
